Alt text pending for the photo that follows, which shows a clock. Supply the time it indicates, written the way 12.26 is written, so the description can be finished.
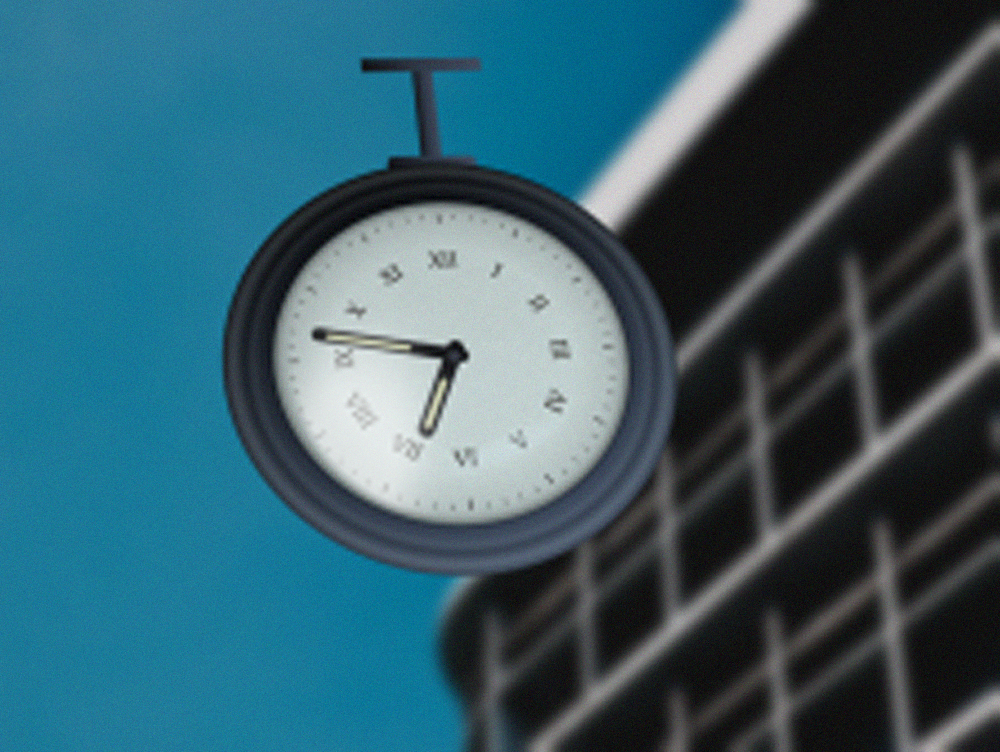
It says 6.47
